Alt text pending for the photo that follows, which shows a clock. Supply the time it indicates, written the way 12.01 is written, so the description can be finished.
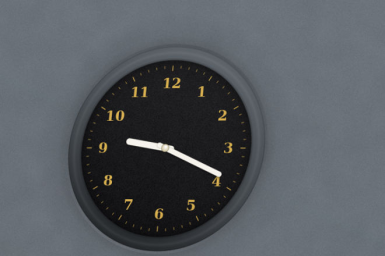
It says 9.19
